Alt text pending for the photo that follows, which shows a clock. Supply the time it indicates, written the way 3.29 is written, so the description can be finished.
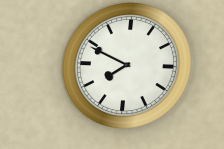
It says 7.49
